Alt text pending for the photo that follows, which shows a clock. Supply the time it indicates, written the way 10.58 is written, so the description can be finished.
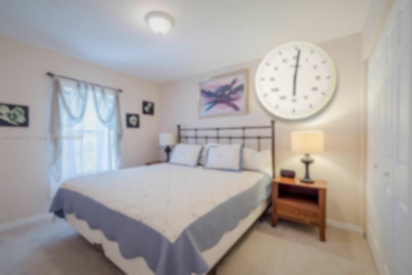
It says 6.01
